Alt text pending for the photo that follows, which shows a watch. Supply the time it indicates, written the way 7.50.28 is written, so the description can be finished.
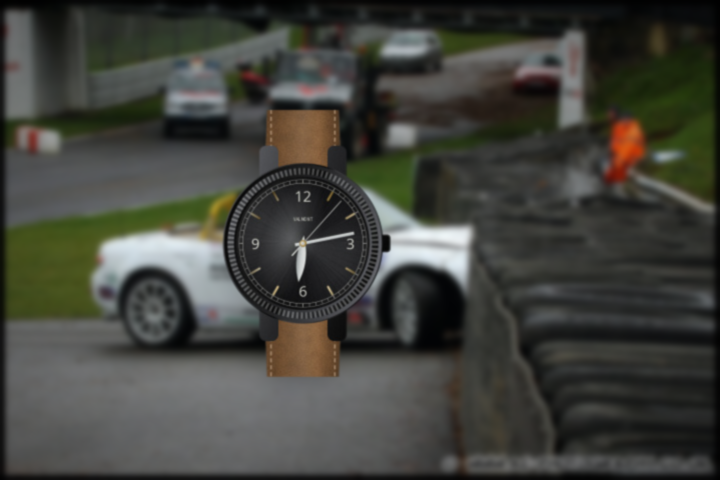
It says 6.13.07
